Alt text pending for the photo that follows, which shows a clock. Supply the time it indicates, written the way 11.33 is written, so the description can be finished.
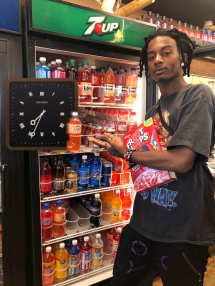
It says 7.34
